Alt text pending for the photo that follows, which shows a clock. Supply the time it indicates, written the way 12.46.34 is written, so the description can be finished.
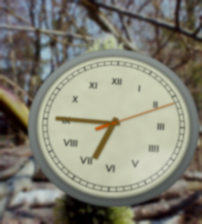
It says 6.45.11
